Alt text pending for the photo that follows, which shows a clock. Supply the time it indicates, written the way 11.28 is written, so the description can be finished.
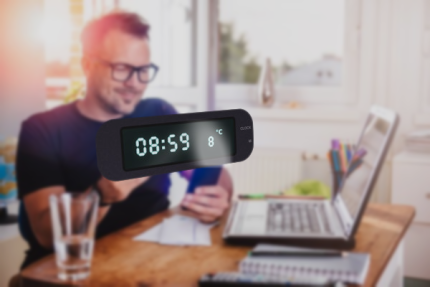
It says 8.59
